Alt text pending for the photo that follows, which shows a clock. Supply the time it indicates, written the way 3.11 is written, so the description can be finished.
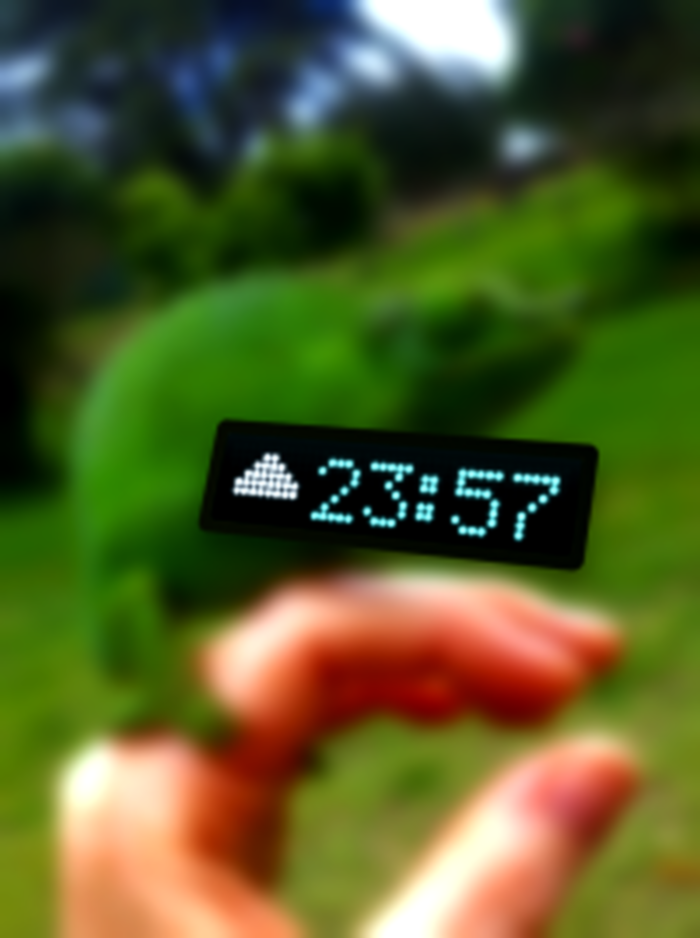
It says 23.57
